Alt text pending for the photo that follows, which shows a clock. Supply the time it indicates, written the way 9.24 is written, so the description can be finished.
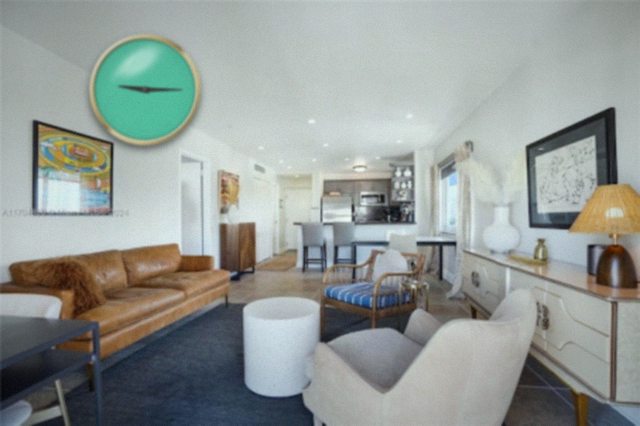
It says 9.15
